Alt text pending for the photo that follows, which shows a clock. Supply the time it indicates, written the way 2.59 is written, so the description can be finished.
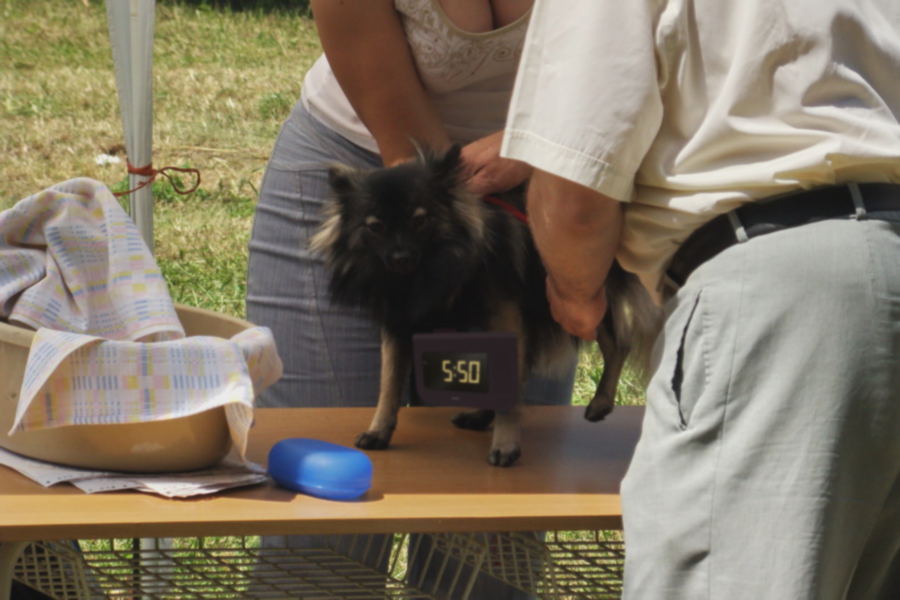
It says 5.50
